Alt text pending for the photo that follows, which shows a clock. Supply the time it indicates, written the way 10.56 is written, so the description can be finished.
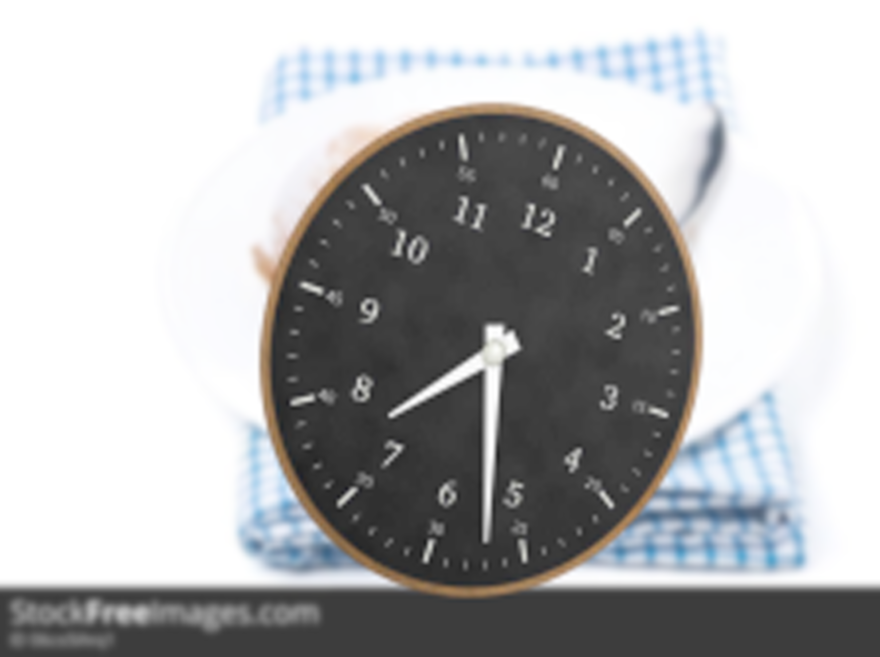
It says 7.27
